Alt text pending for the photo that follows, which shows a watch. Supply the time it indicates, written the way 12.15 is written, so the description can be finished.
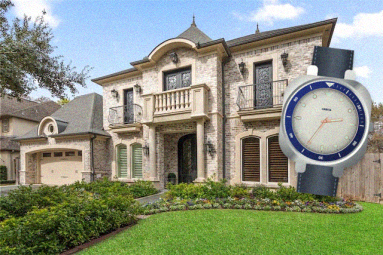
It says 2.35
